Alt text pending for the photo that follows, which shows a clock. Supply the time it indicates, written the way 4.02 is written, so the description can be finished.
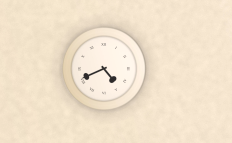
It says 4.41
